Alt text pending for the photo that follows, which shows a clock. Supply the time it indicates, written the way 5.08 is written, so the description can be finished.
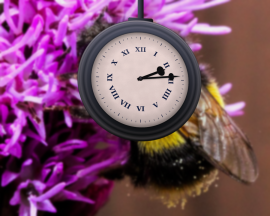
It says 2.14
